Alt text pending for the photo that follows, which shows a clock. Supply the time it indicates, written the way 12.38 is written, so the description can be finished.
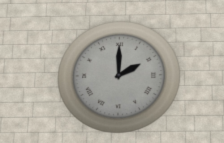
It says 2.00
